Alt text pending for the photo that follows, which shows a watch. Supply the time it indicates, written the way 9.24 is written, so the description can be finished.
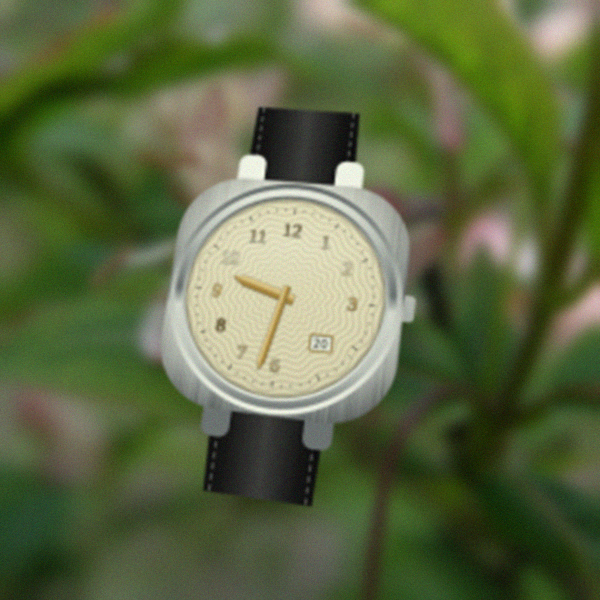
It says 9.32
